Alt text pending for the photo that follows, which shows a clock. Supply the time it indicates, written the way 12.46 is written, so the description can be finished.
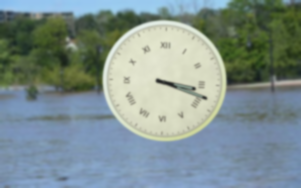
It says 3.18
